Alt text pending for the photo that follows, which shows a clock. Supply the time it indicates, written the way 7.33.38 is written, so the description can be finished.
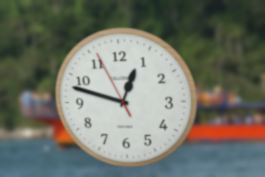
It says 12.47.56
